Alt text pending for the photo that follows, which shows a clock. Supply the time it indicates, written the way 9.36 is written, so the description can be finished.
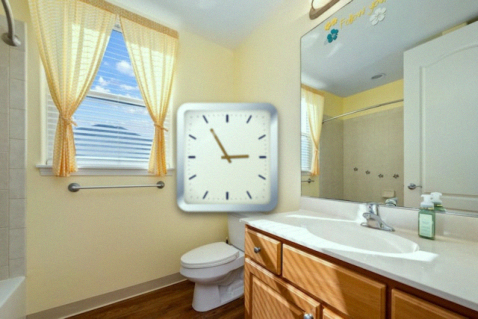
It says 2.55
